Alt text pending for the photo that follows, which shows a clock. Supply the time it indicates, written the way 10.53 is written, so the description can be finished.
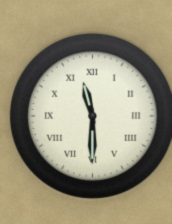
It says 11.30
